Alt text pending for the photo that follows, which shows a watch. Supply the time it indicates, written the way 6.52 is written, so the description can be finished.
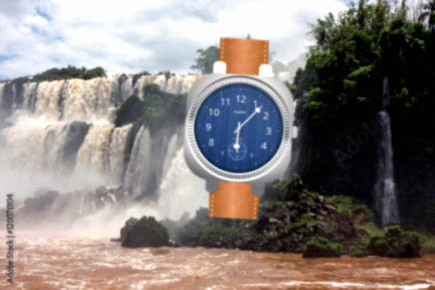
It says 6.07
